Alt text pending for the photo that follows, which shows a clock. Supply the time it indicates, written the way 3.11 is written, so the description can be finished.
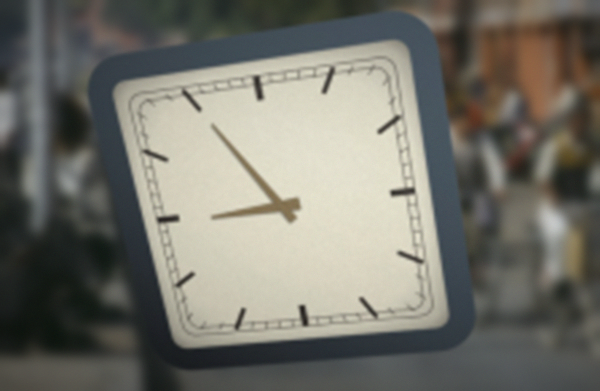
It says 8.55
